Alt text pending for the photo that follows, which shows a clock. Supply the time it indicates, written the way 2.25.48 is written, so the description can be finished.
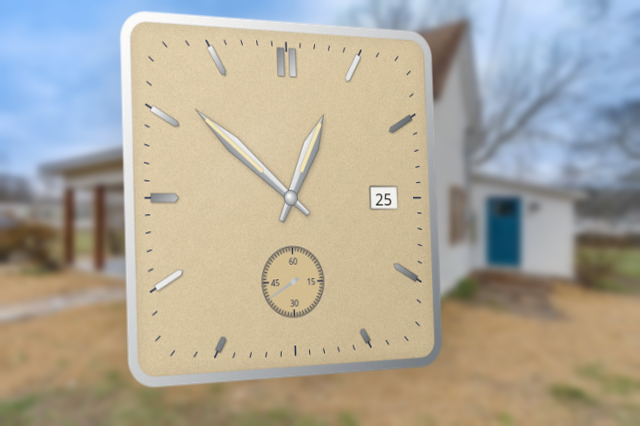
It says 12.51.40
